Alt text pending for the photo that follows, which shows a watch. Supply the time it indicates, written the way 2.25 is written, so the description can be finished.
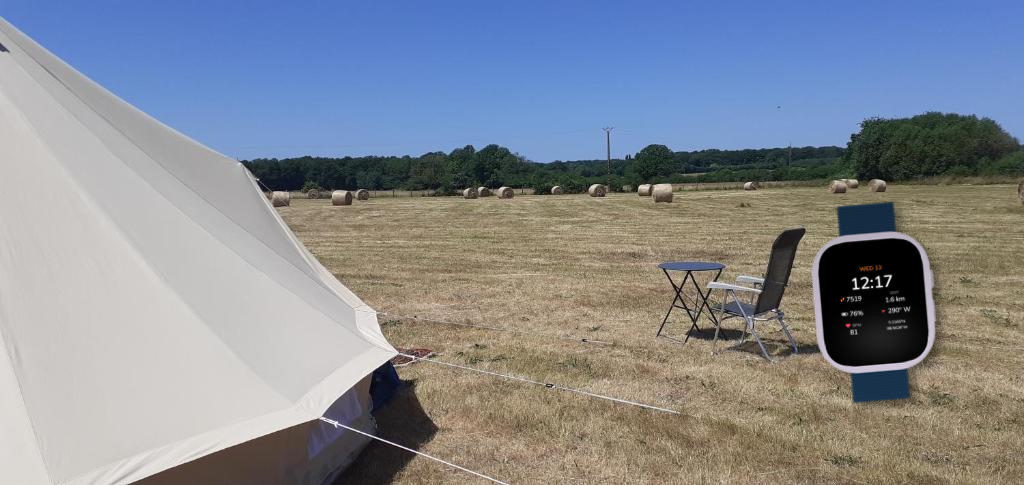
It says 12.17
